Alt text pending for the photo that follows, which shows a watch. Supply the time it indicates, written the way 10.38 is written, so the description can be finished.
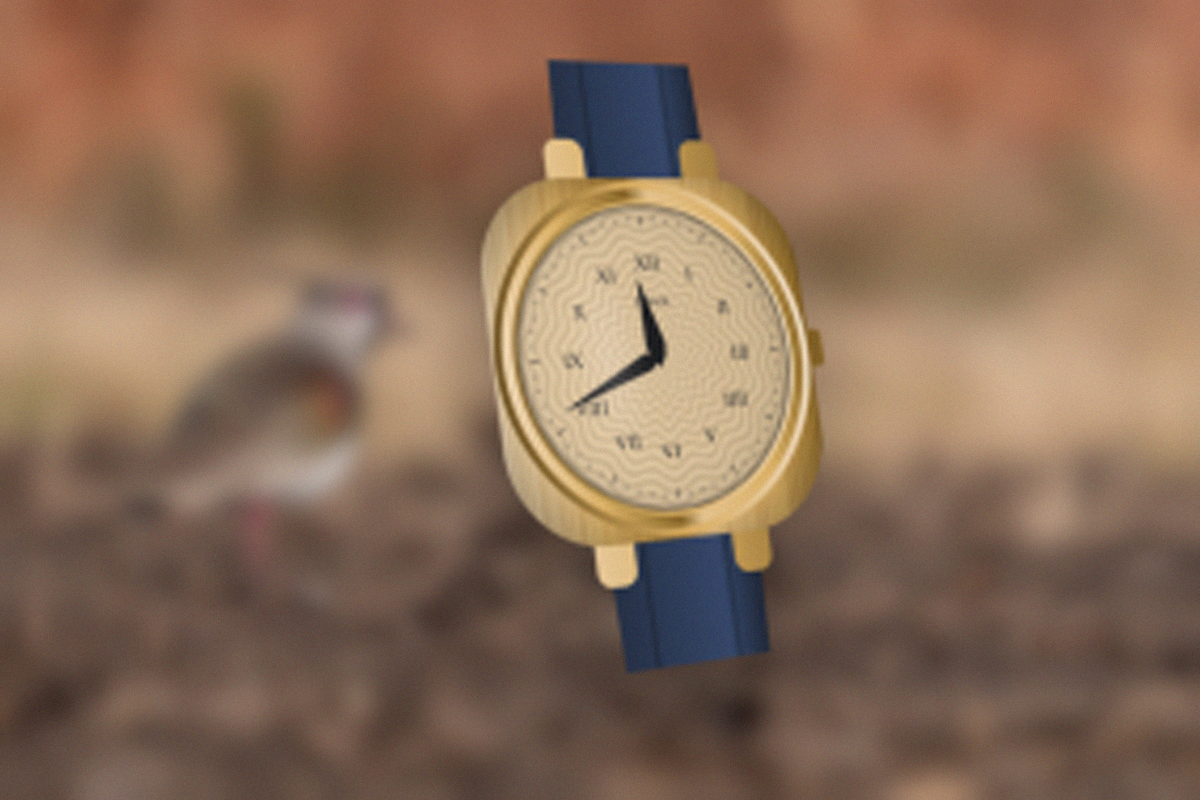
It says 11.41
